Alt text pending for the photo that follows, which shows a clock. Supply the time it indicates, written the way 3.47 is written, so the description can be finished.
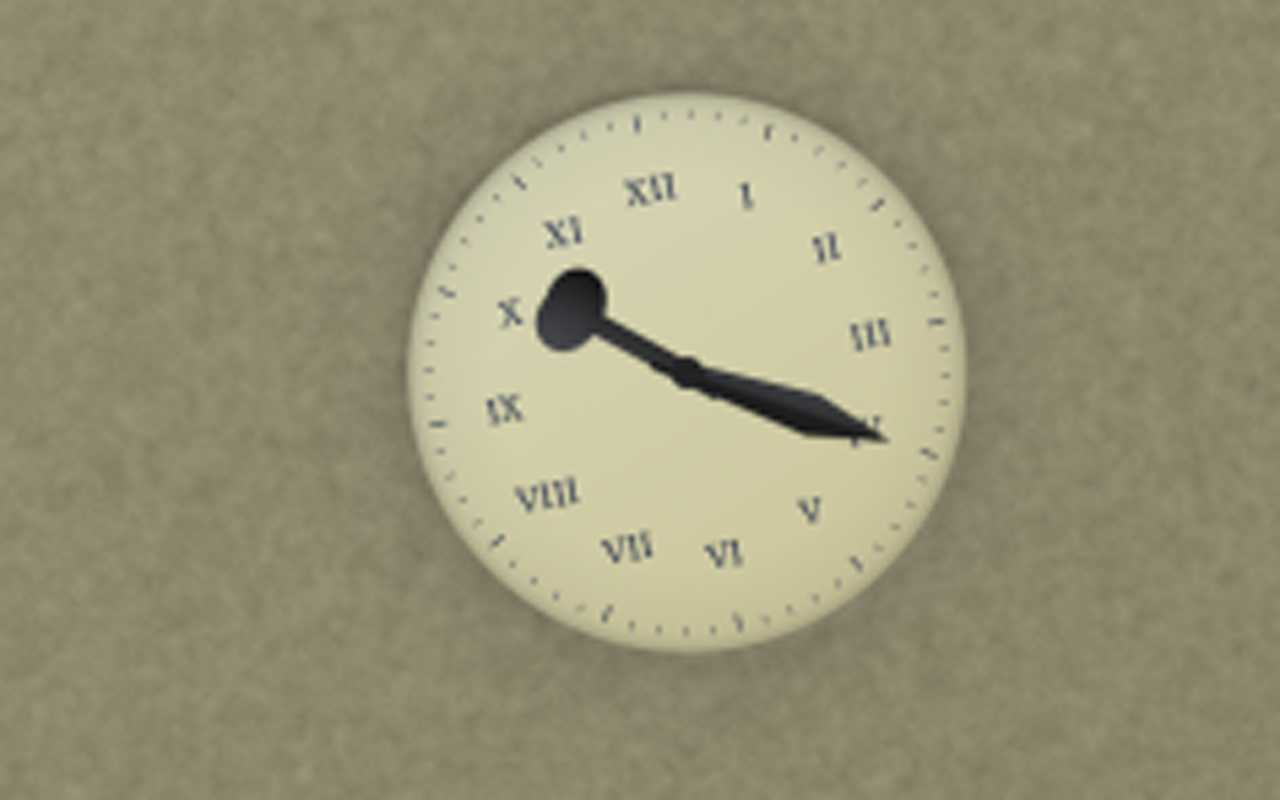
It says 10.20
